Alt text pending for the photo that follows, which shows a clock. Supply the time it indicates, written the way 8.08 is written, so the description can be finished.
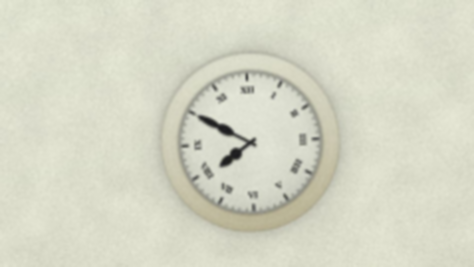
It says 7.50
